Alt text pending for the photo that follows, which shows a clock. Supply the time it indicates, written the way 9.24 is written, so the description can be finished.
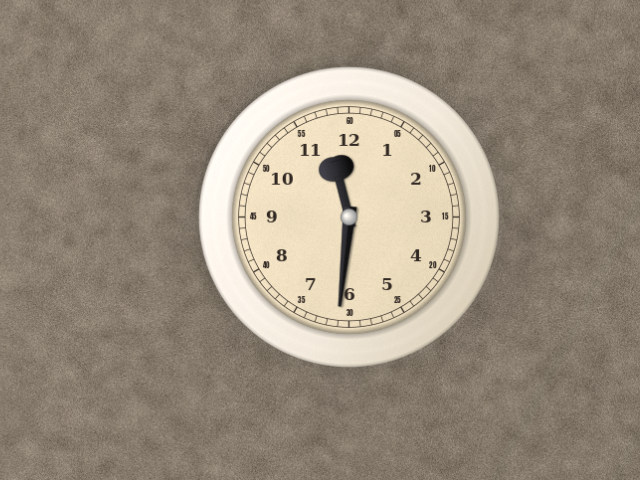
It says 11.31
